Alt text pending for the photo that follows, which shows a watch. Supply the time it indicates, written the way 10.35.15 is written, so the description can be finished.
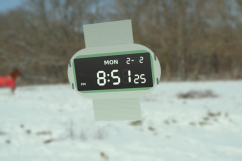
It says 8.51.25
